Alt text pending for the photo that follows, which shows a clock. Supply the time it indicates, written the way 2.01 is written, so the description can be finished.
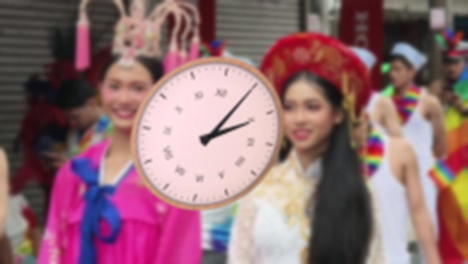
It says 2.05
